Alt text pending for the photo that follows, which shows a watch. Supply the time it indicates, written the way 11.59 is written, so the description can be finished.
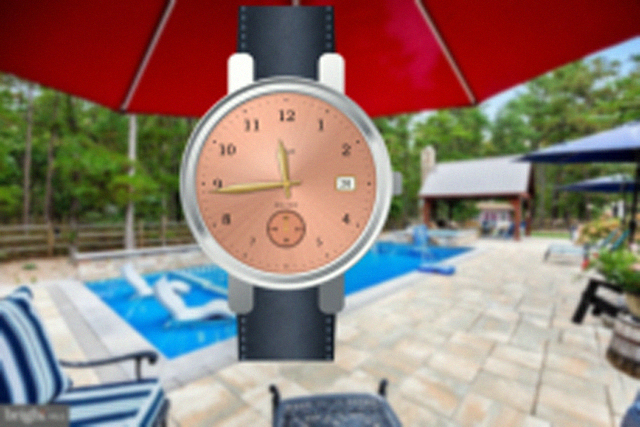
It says 11.44
